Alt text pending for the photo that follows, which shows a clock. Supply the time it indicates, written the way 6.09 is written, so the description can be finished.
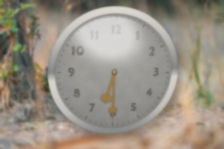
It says 6.30
